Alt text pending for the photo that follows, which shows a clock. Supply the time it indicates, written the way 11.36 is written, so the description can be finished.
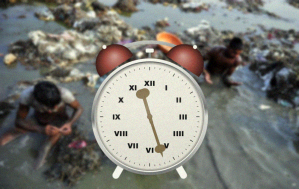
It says 11.27
